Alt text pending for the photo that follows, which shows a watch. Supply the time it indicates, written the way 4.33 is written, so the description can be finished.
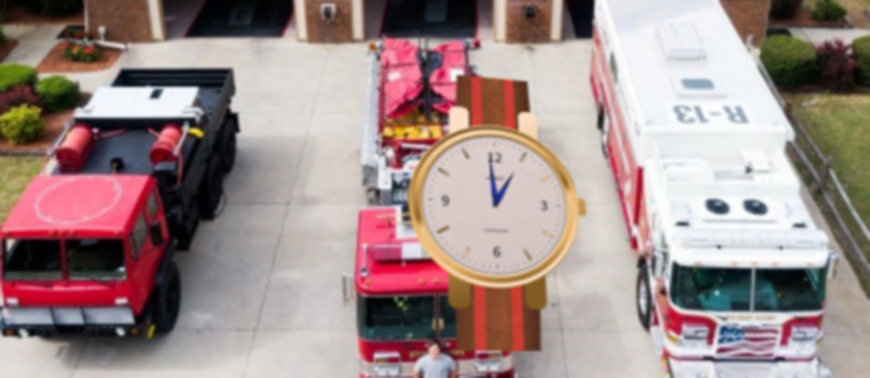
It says 12.59
